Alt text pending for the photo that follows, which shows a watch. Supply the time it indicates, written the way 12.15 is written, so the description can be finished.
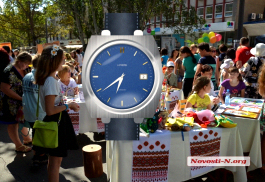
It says 6.39
